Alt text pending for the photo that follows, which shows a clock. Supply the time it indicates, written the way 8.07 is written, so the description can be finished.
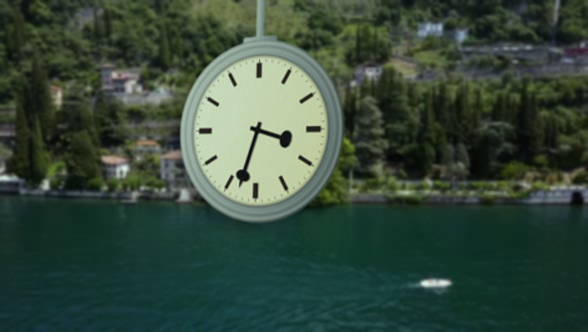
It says 3.33
